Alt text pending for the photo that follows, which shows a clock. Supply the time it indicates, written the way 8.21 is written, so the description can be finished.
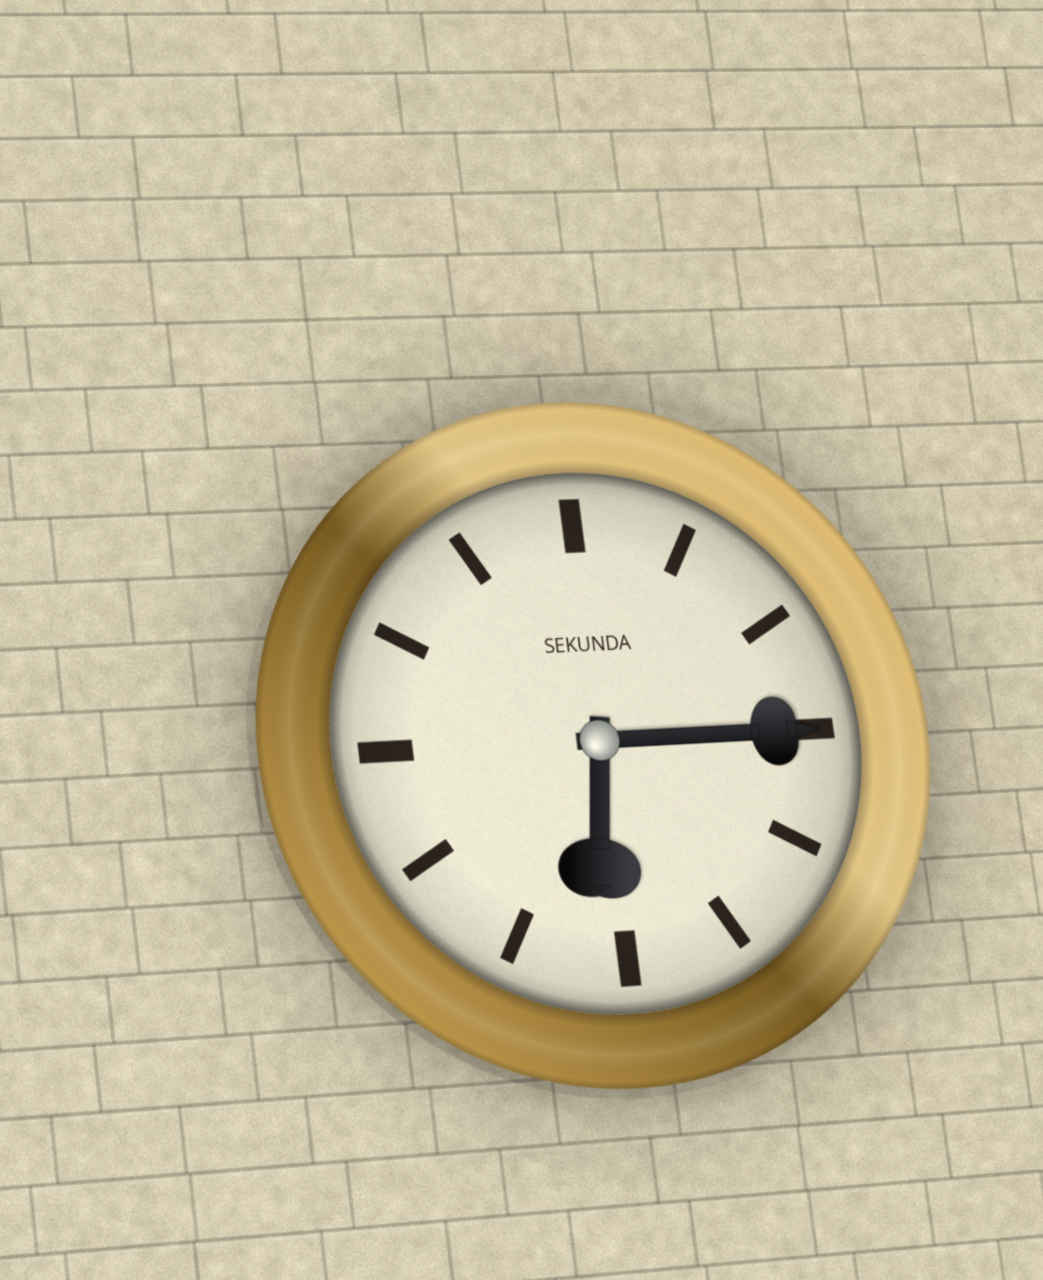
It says 6.15
